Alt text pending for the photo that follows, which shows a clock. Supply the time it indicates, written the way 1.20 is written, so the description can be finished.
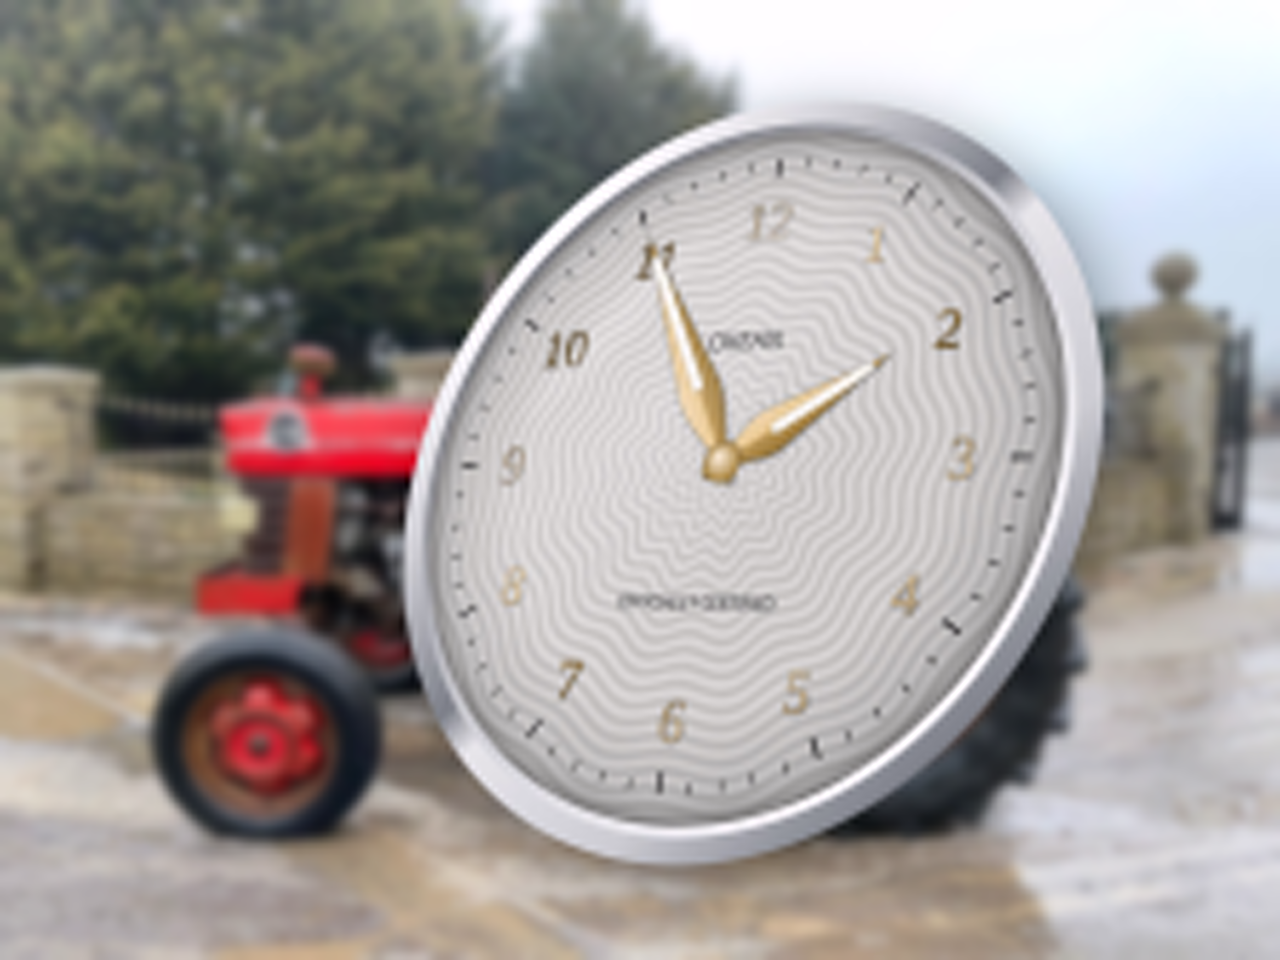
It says 1.55
